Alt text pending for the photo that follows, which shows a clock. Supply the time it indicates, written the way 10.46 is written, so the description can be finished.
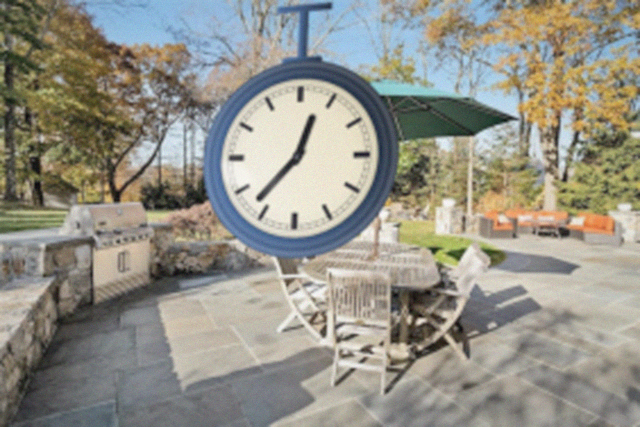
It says 12.37
